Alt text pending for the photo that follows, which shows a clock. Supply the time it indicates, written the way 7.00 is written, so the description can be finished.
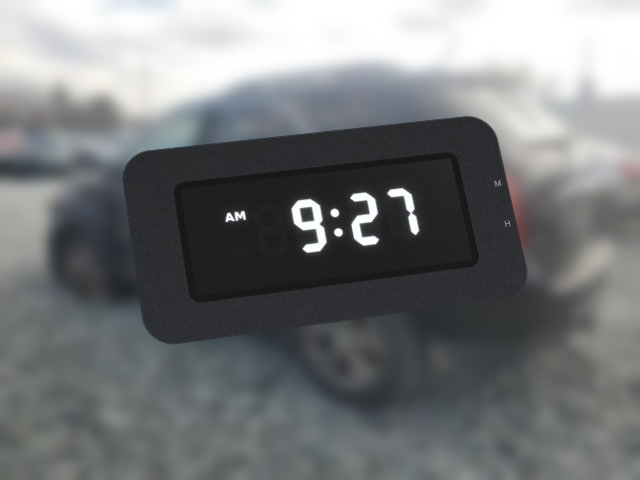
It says 9.27
